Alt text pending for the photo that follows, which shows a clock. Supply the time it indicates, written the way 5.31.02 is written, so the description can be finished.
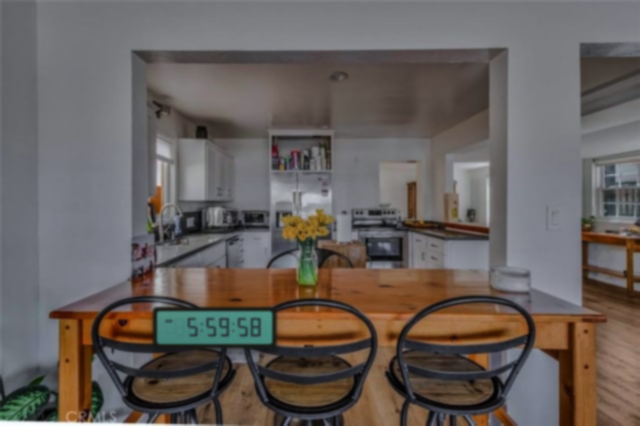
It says 5.59.58
